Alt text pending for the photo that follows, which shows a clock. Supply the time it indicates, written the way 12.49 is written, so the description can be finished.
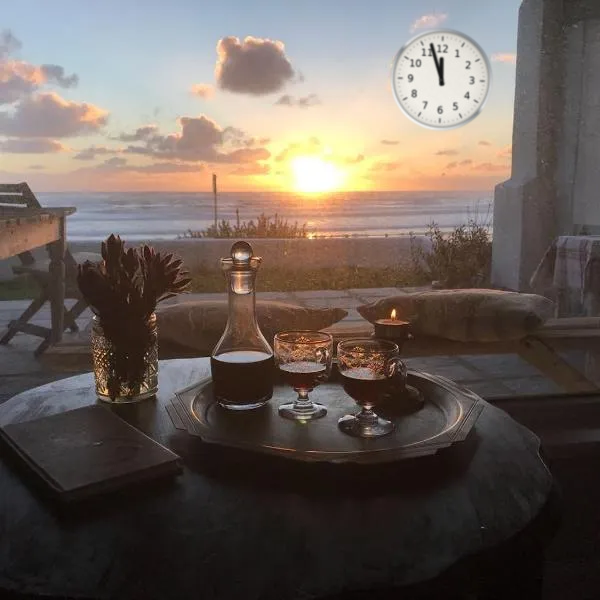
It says 11.57
